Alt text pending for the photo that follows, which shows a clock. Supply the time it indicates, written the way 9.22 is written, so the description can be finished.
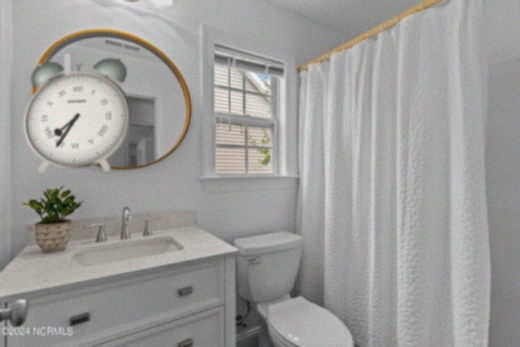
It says 7.35
